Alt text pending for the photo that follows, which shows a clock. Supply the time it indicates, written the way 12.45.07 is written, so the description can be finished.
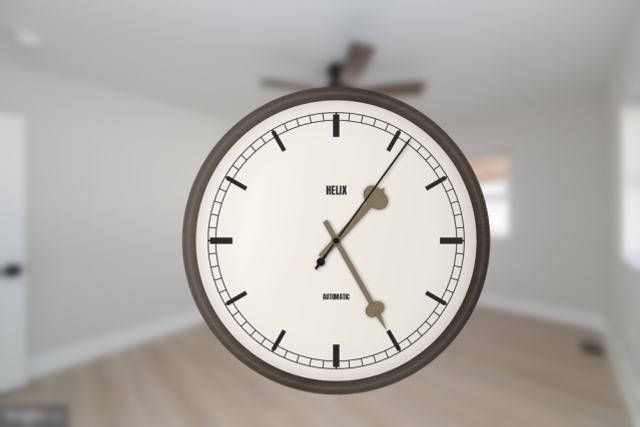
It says 1.25.06
